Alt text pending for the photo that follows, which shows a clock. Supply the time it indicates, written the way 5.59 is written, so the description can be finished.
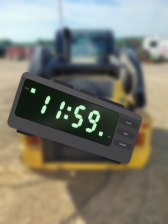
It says 11.59
